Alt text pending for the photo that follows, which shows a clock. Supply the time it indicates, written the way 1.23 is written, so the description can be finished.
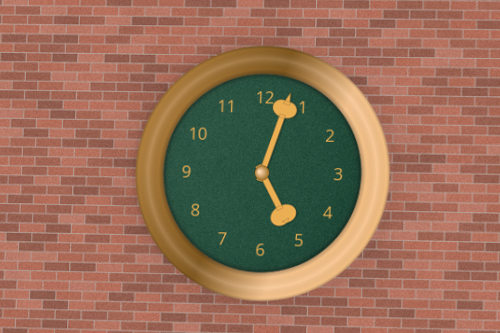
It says 5.03
